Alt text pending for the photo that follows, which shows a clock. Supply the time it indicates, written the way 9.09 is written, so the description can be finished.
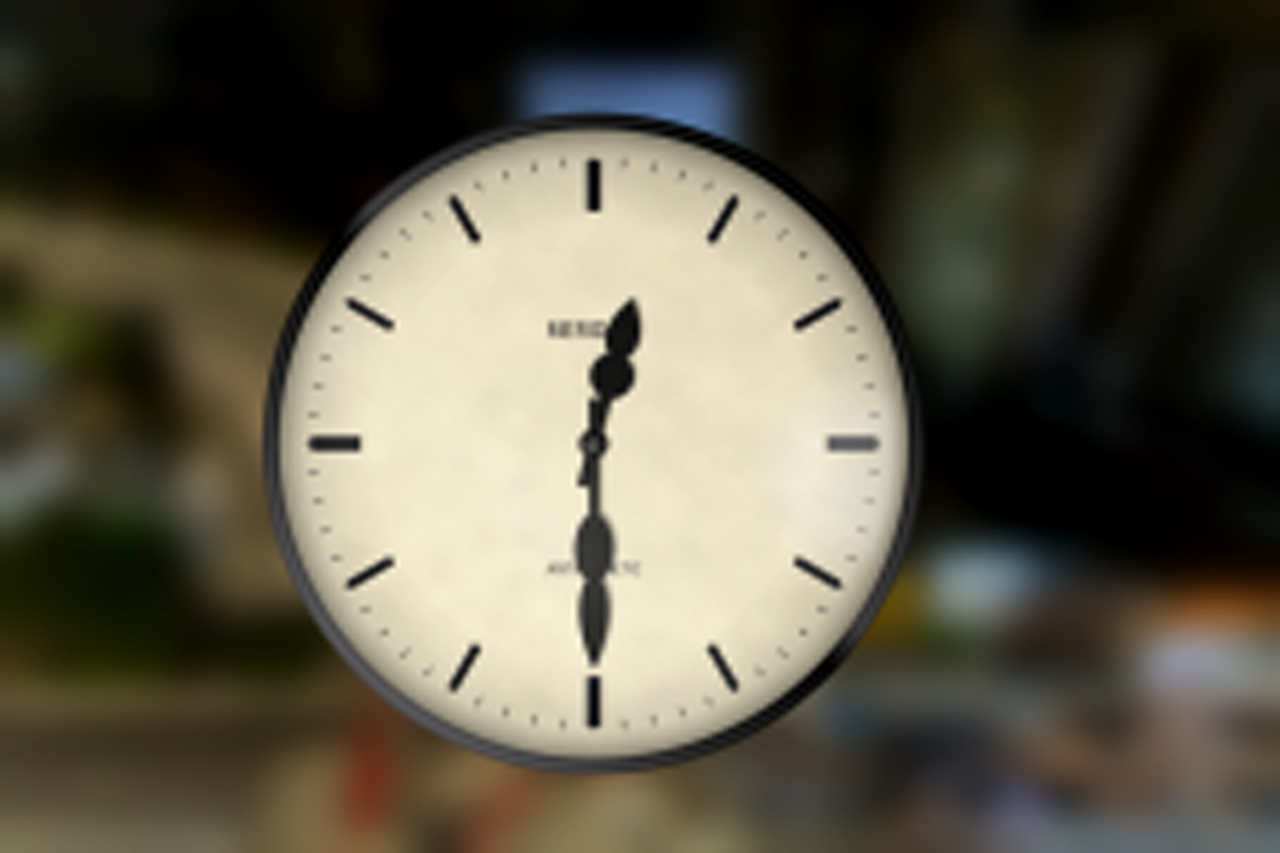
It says 12.30
